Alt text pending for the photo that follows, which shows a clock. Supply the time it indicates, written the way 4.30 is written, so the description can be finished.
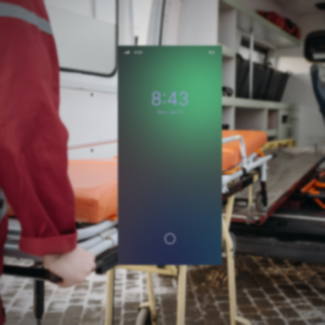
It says 8.43
